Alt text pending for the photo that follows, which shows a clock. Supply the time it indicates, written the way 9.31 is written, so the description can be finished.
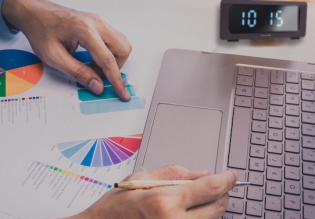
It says 10.15
